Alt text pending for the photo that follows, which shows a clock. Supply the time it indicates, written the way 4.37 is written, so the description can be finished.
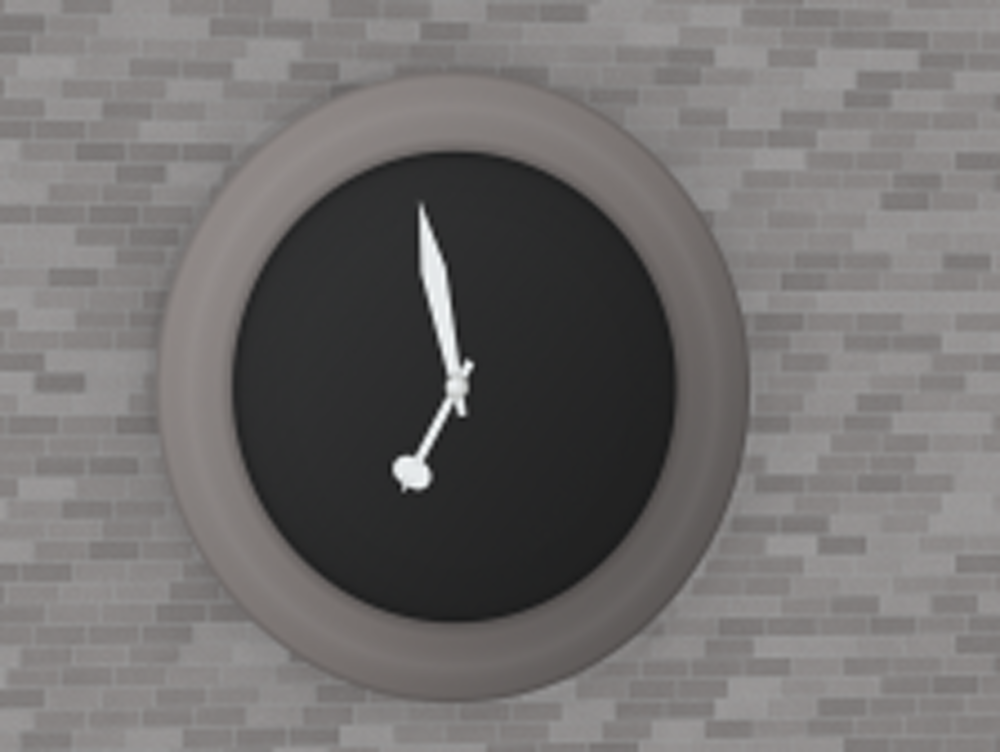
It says 6.58
